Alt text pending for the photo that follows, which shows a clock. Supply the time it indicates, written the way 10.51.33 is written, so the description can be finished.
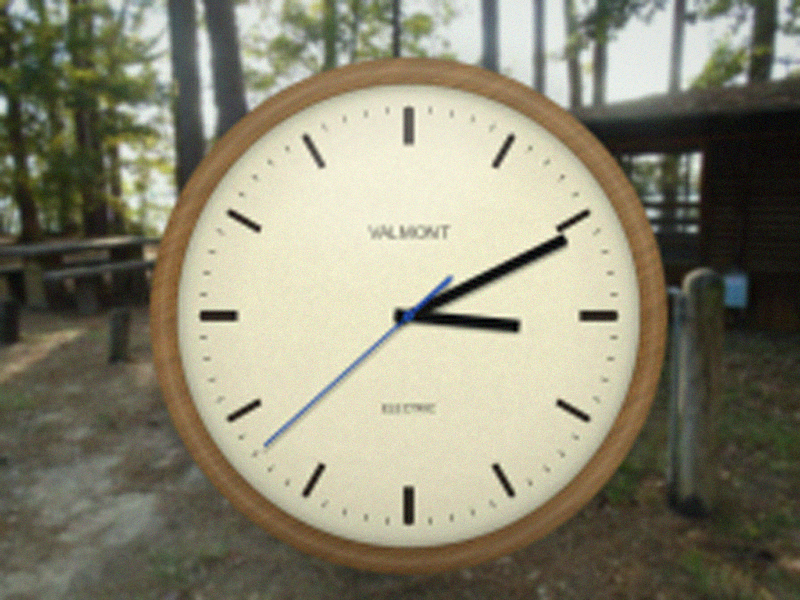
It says 3.10.38
